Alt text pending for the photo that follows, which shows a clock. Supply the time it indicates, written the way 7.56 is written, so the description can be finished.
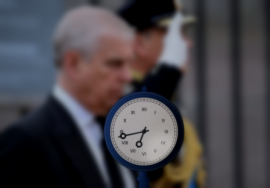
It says 6.43
